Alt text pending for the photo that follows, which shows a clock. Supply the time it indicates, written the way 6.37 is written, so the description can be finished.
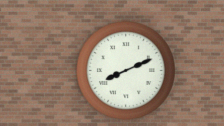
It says 8.11
